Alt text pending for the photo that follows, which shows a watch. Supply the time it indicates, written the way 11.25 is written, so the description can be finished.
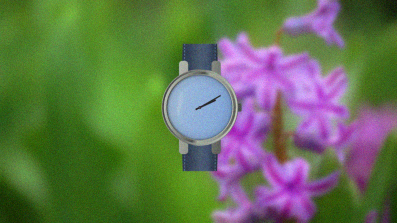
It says 2.10
